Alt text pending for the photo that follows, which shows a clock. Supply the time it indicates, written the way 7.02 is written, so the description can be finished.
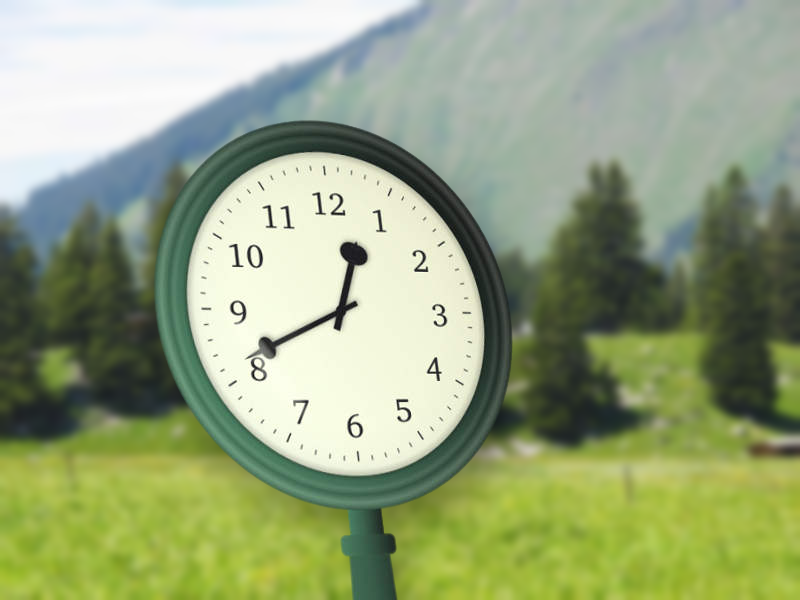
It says 12.41
